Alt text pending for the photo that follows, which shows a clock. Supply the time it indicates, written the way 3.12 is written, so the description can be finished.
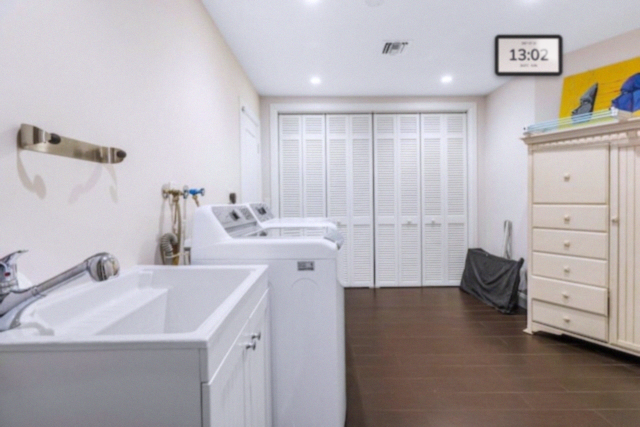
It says 13.02
